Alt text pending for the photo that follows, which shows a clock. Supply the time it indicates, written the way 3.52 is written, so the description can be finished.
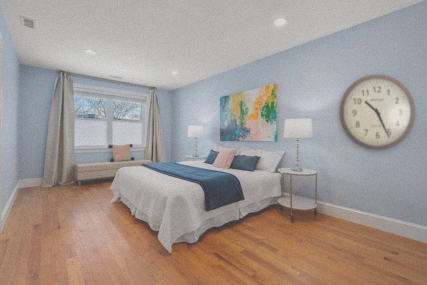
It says 10.26
